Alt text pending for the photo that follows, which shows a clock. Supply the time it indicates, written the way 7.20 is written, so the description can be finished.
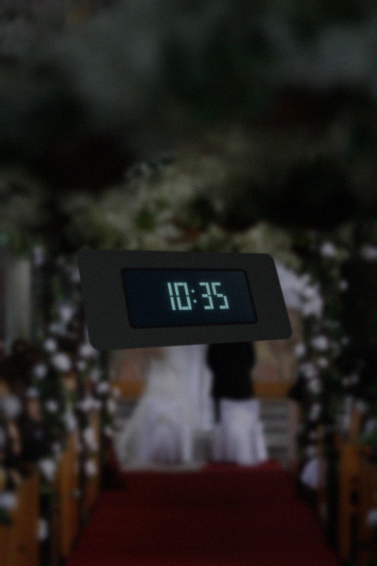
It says 10.35
